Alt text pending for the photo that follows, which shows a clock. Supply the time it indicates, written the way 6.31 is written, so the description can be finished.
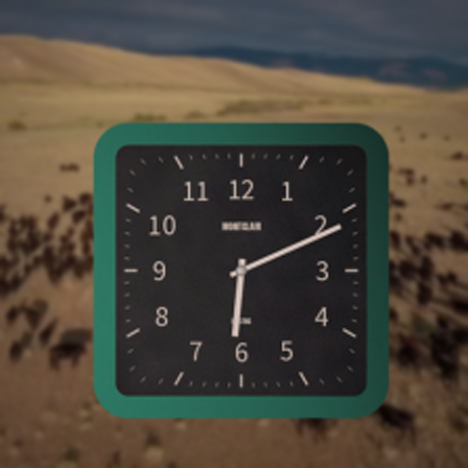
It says 6.11
